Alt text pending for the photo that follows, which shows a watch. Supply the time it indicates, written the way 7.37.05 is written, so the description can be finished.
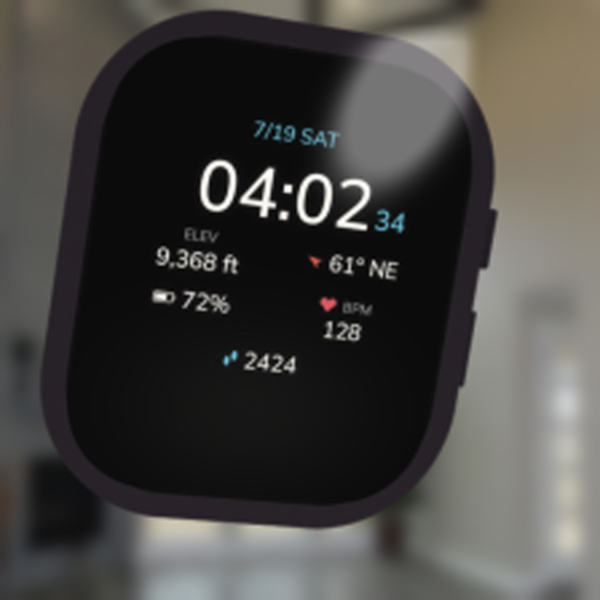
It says 4.02.34
